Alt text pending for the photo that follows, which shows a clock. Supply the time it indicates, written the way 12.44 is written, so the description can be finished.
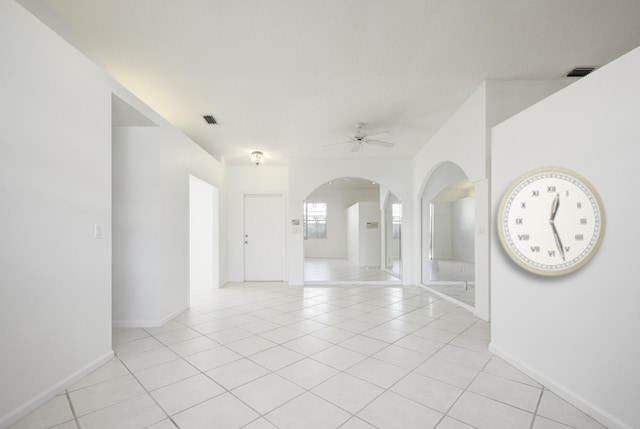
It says 12.27
